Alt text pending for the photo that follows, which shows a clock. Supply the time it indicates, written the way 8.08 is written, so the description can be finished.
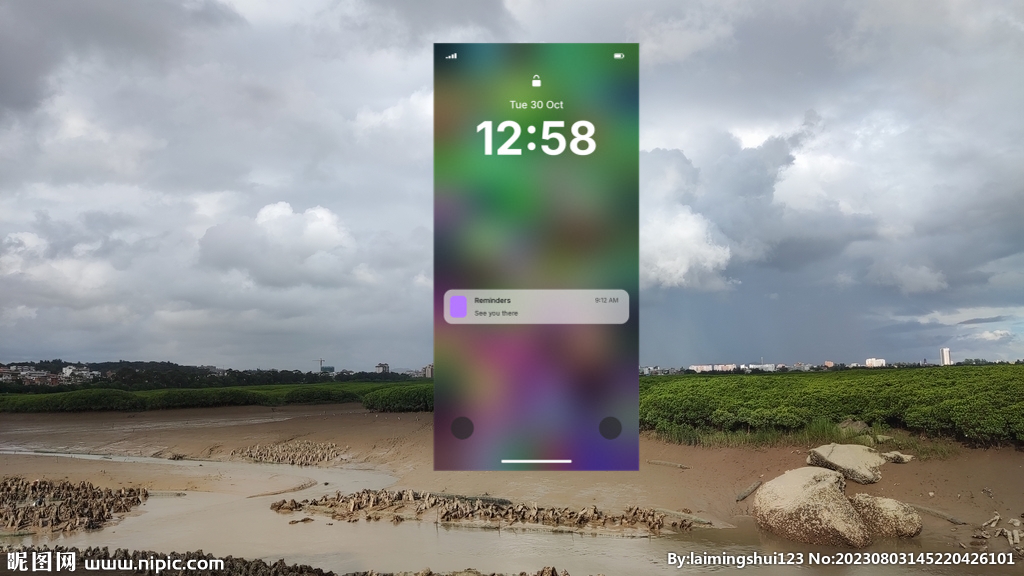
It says 12.58
